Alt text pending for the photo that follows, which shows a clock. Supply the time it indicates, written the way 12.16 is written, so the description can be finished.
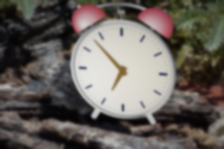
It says 6.53
